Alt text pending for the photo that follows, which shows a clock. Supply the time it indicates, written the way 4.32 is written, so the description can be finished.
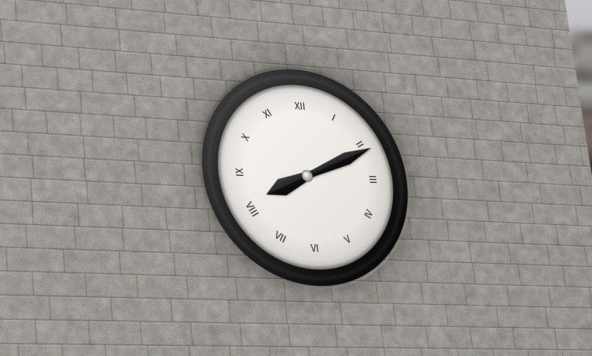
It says 8.11
